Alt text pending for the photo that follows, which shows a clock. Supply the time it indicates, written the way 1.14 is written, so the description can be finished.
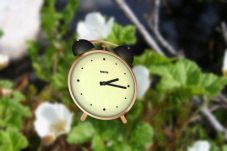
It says 2.16
